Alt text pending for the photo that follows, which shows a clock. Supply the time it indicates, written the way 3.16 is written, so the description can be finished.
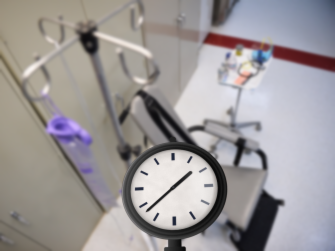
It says 1.38
